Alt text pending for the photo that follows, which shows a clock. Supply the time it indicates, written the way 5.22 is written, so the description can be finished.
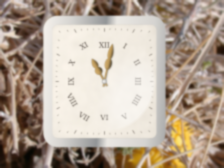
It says 11.02
